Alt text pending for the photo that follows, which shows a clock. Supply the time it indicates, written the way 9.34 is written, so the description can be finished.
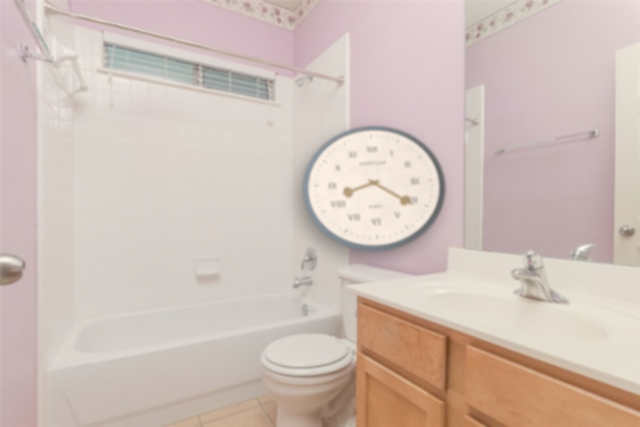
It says 8.21
